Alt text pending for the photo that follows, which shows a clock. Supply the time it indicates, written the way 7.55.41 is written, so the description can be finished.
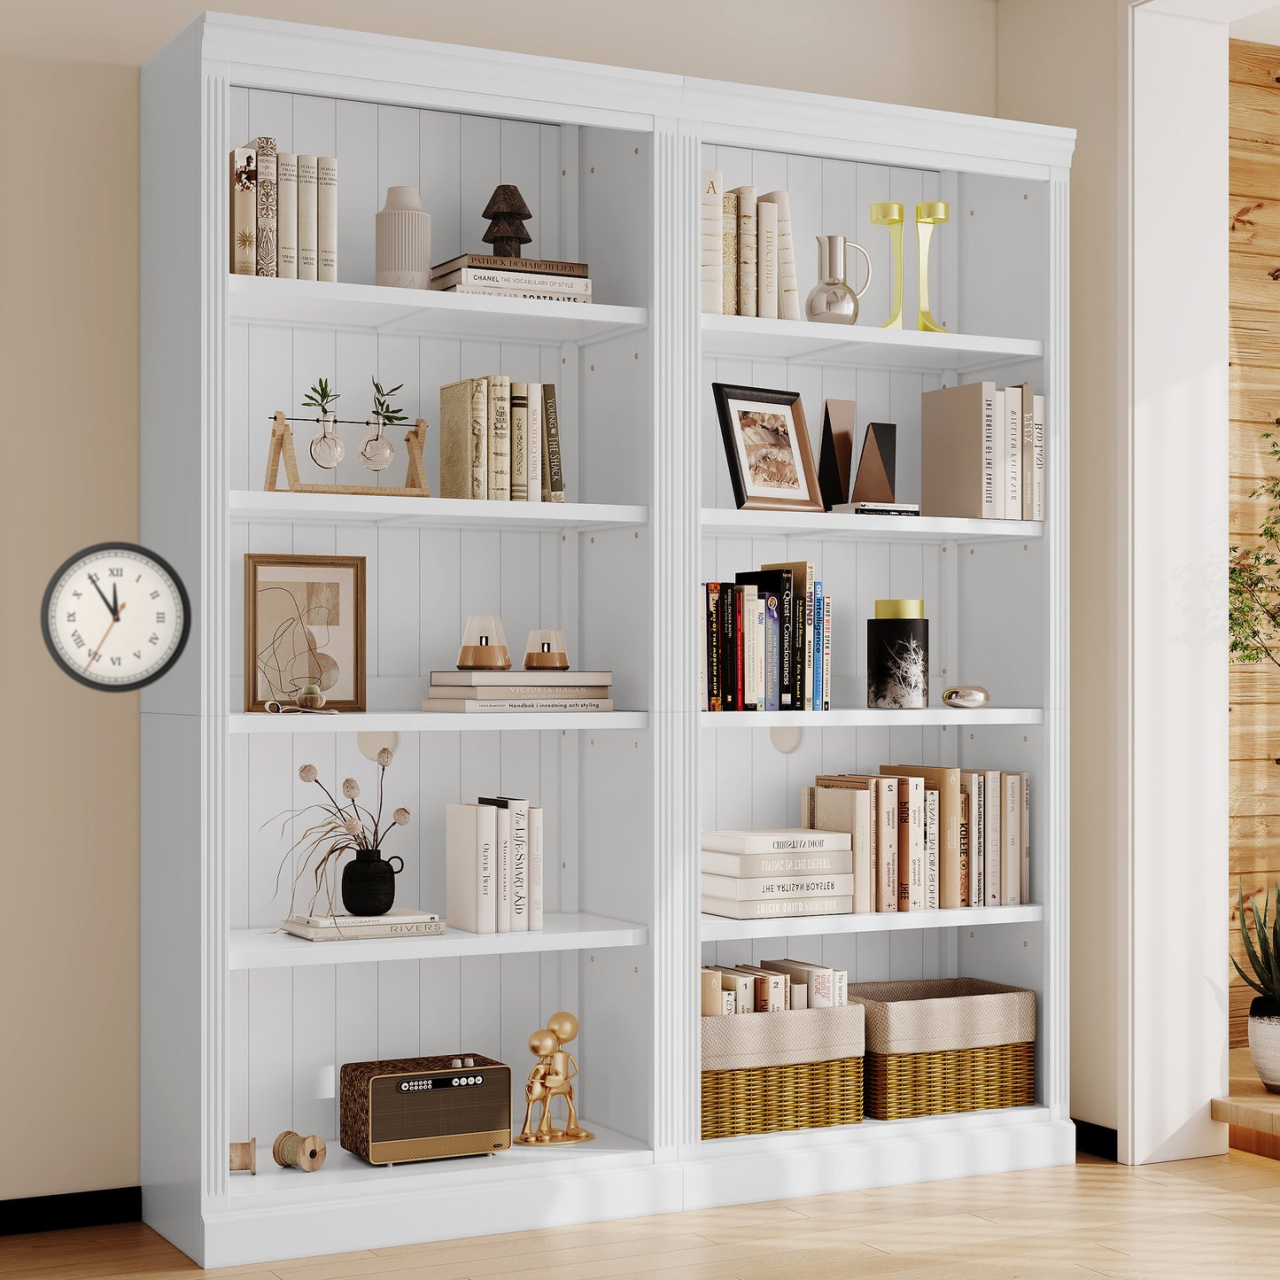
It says 11.54.35
